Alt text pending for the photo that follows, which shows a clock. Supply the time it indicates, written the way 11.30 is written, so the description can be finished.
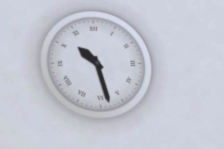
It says 10.28
